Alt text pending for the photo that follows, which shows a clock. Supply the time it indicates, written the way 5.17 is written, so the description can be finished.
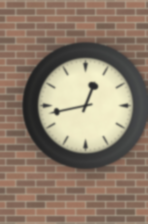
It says 12.43
